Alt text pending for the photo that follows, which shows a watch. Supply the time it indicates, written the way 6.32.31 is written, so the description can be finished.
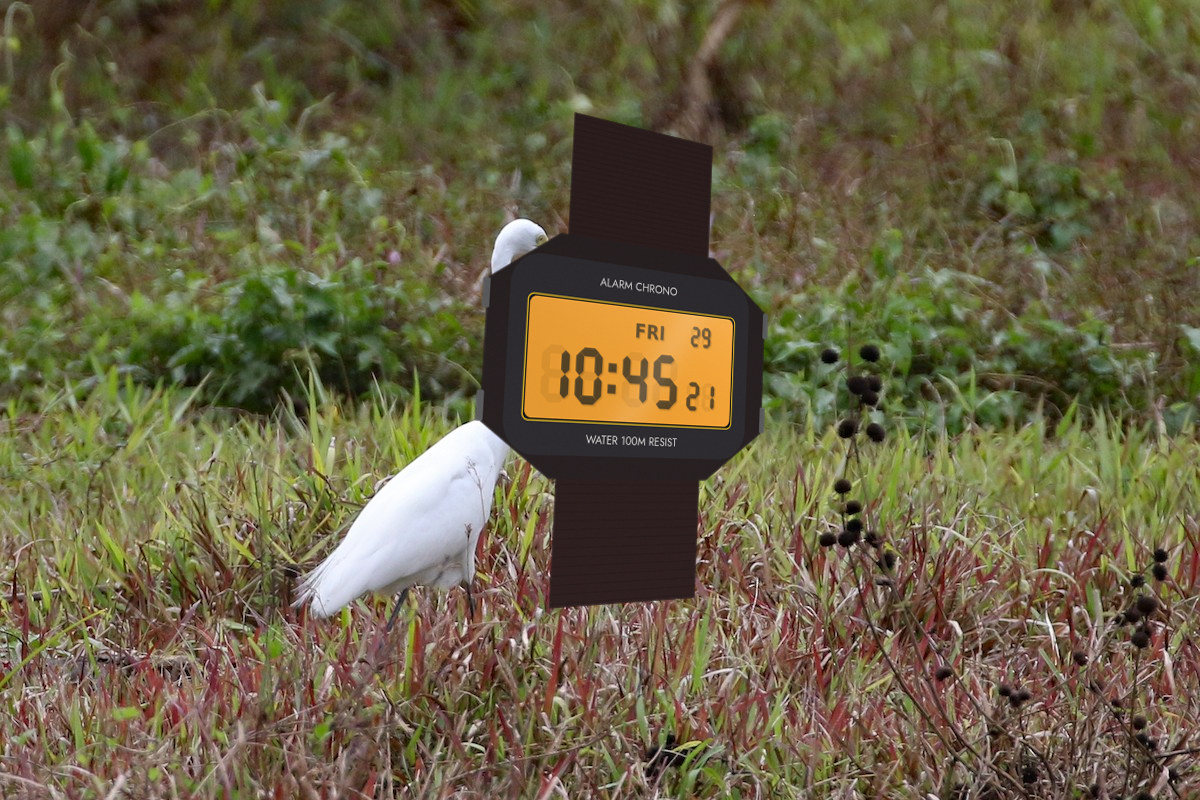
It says 10.45.21
